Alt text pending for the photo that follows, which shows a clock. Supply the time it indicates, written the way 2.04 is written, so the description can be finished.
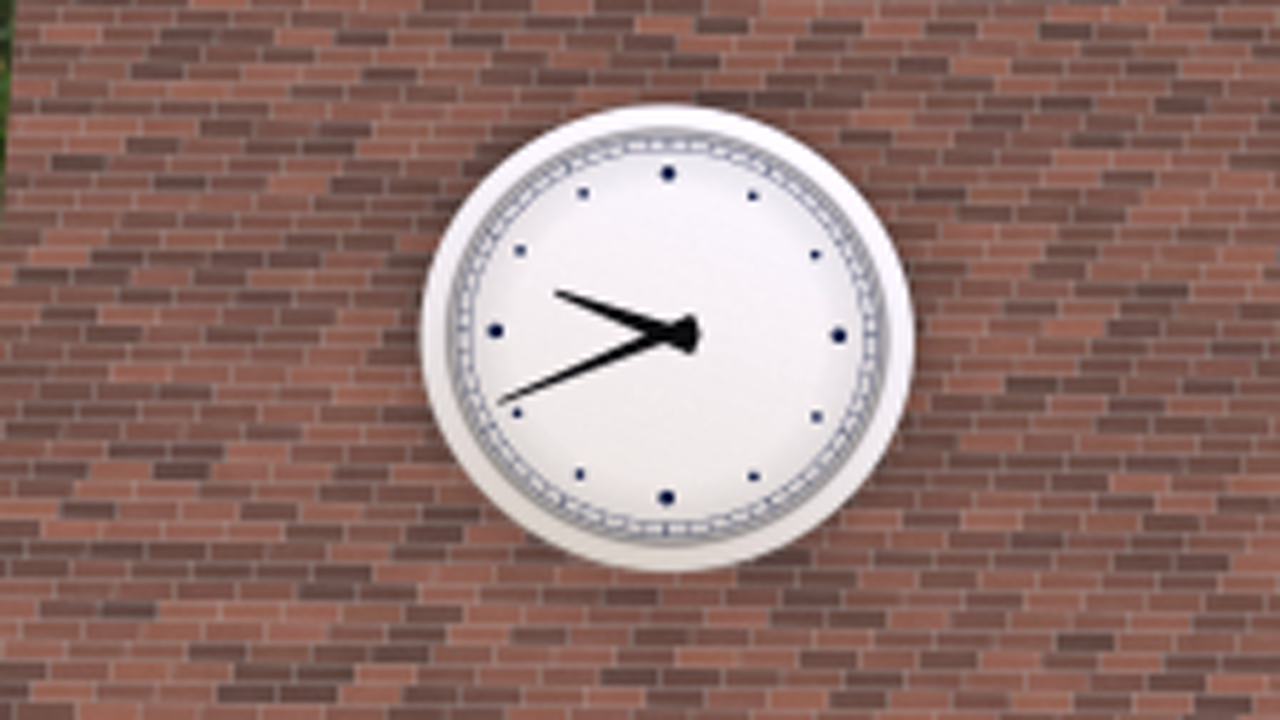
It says 9.41
